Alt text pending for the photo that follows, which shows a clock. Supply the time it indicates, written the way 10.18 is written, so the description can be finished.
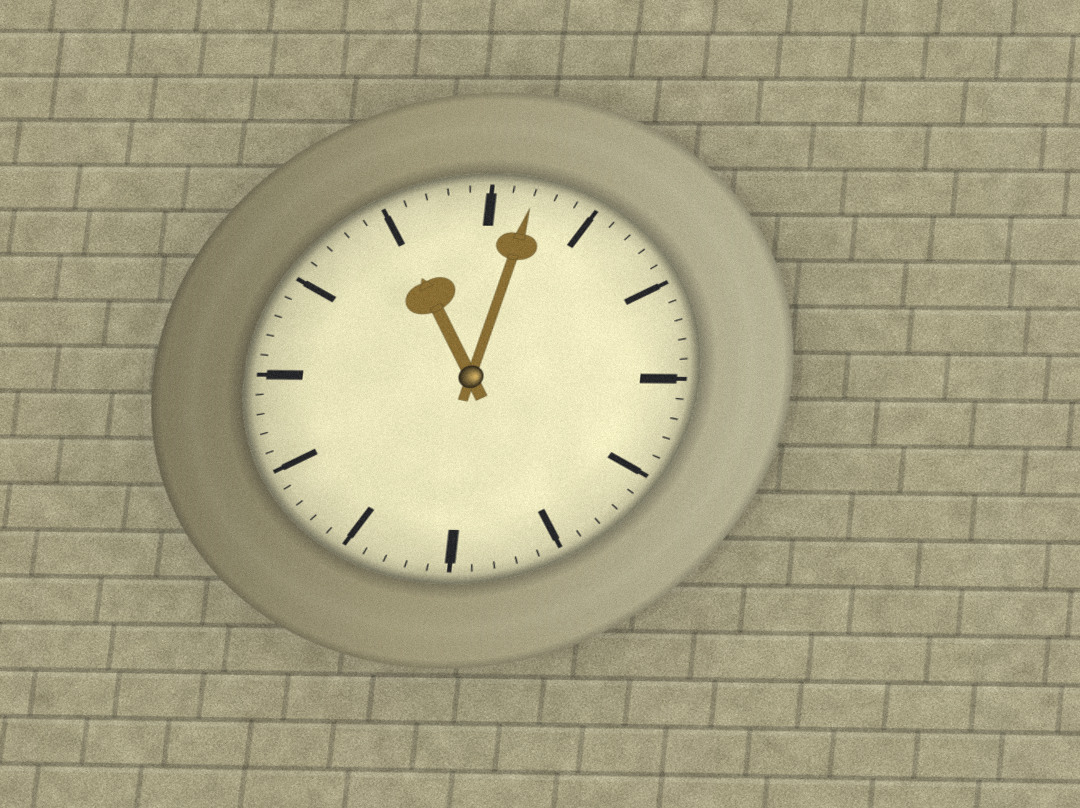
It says 11.02
